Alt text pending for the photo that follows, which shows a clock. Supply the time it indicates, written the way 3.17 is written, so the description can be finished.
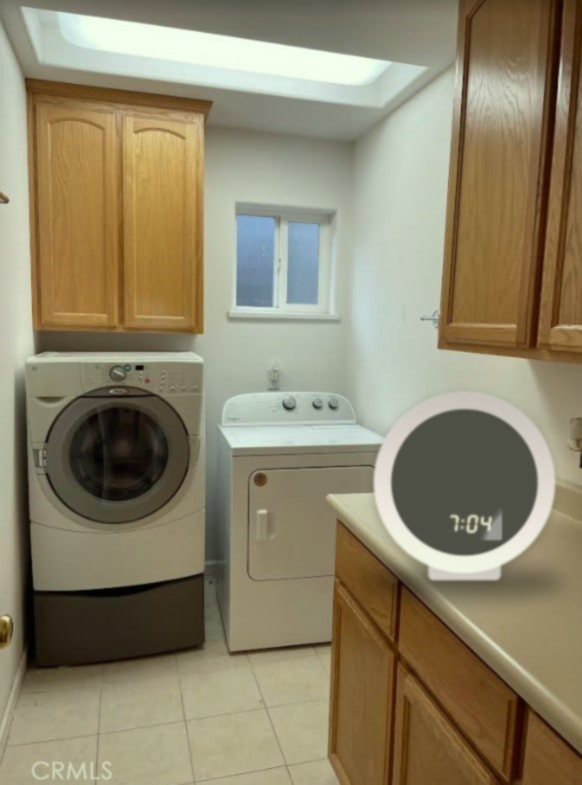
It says 7.04
